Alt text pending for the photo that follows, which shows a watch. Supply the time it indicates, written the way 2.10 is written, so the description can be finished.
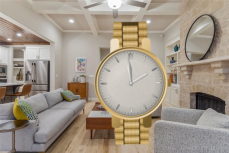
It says 1.59
